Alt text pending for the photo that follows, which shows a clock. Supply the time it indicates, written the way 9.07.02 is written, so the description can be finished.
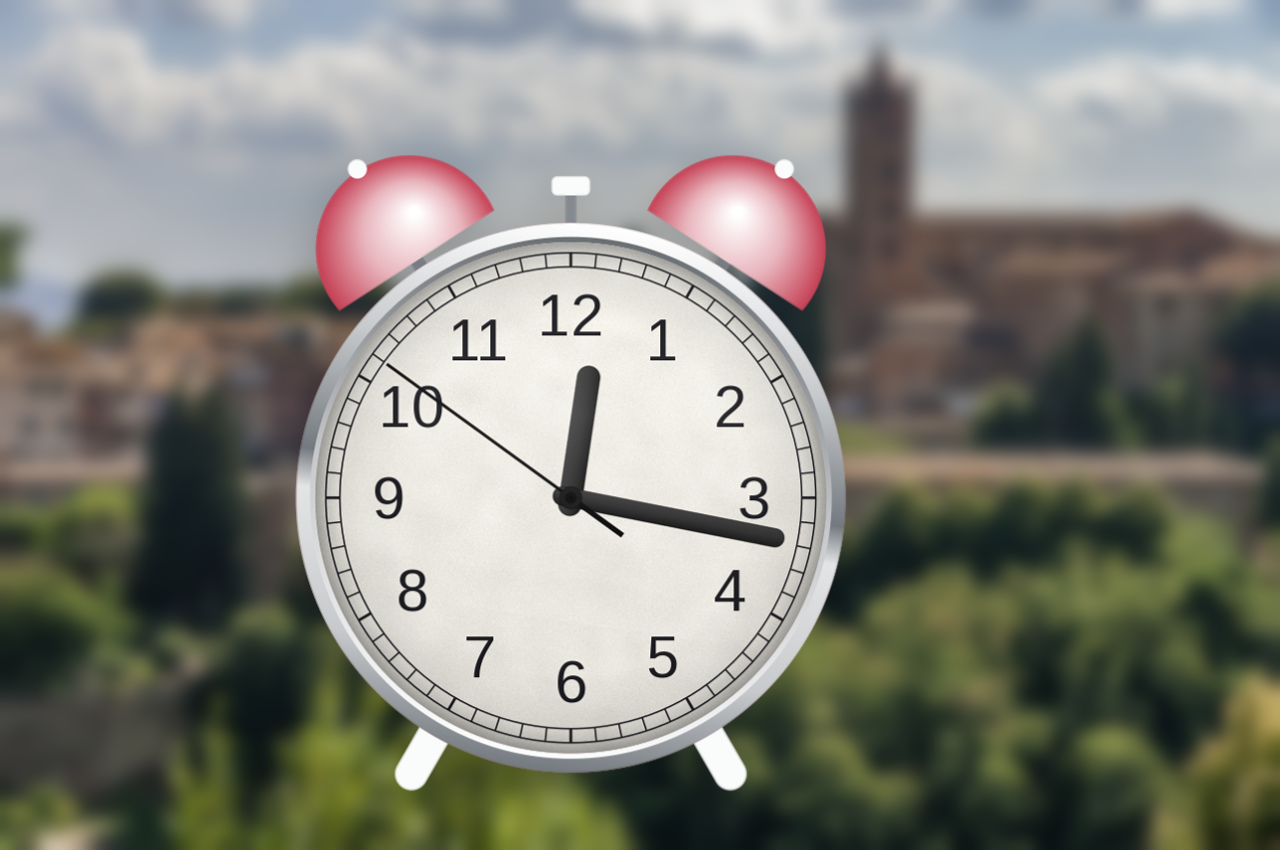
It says 12.16.51
